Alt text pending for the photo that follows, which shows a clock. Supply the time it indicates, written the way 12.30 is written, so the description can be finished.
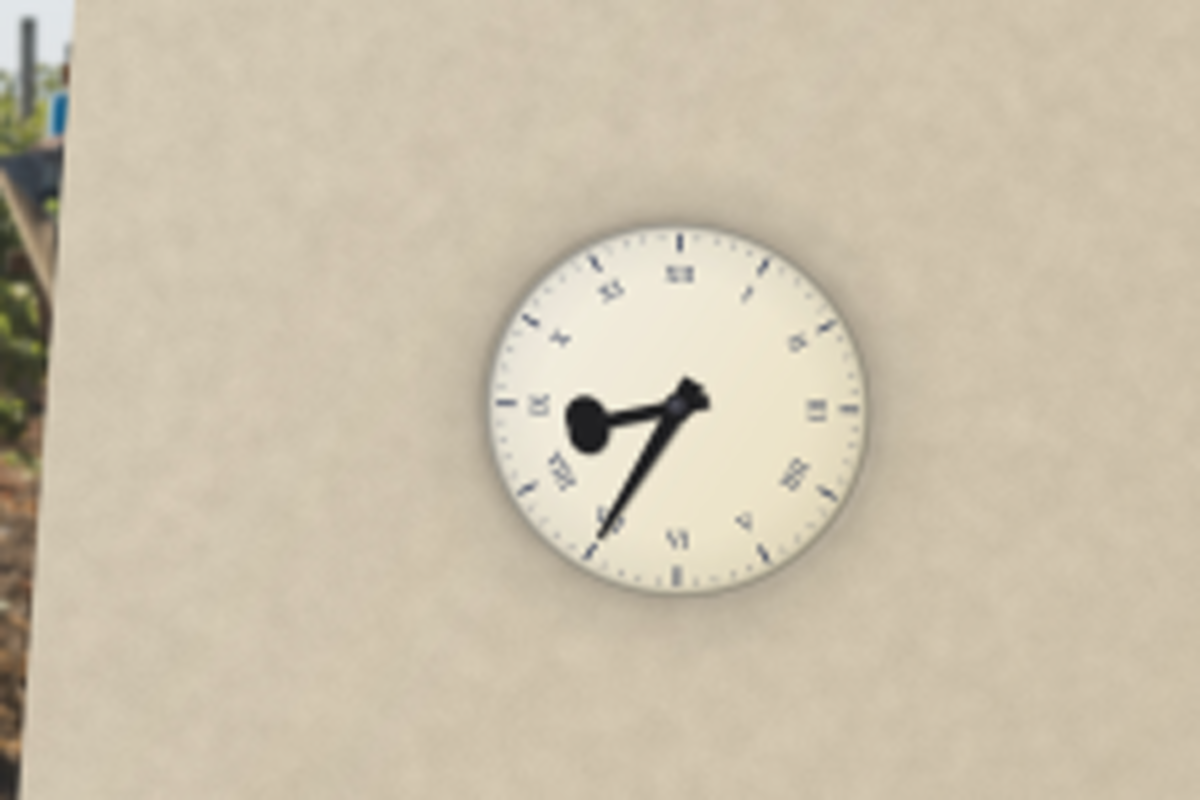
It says 8.35
